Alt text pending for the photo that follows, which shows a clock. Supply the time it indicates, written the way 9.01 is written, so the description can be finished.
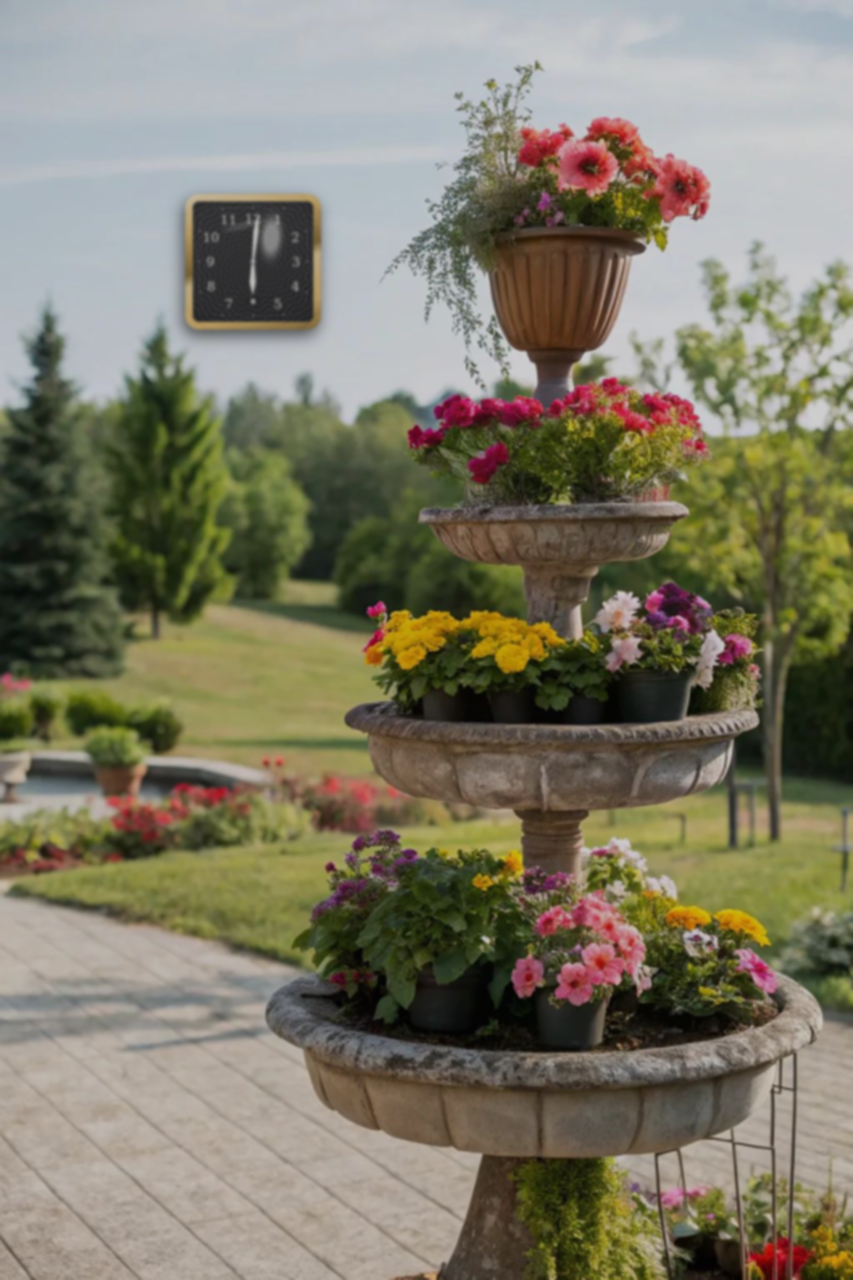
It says 6.01
